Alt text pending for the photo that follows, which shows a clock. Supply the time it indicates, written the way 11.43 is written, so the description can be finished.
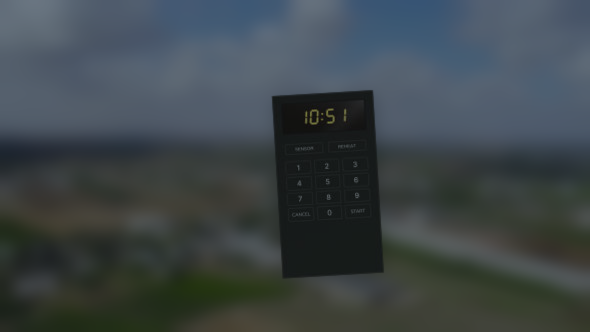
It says 10.51
